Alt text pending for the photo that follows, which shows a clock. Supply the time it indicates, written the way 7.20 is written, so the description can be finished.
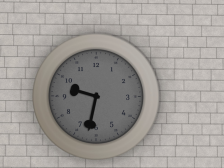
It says 9.32
